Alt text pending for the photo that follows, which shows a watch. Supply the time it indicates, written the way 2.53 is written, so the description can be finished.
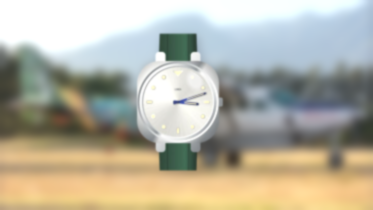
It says 3.12
